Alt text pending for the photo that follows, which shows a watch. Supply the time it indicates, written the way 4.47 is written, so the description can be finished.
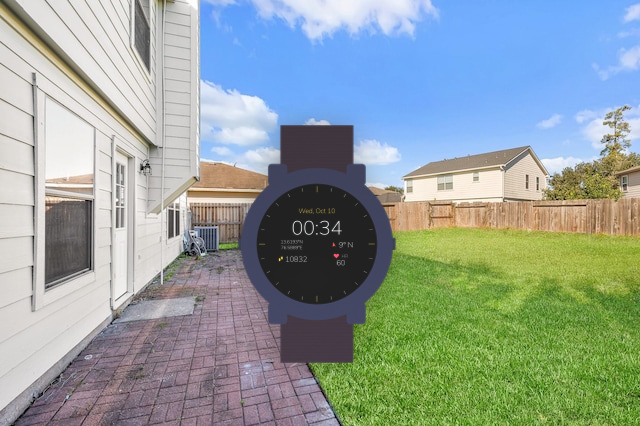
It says 0.34
